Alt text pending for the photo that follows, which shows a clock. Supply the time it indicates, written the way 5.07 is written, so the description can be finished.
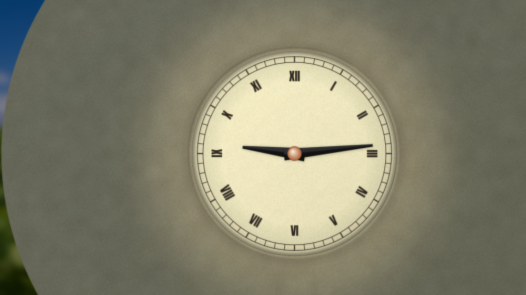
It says 9.14
